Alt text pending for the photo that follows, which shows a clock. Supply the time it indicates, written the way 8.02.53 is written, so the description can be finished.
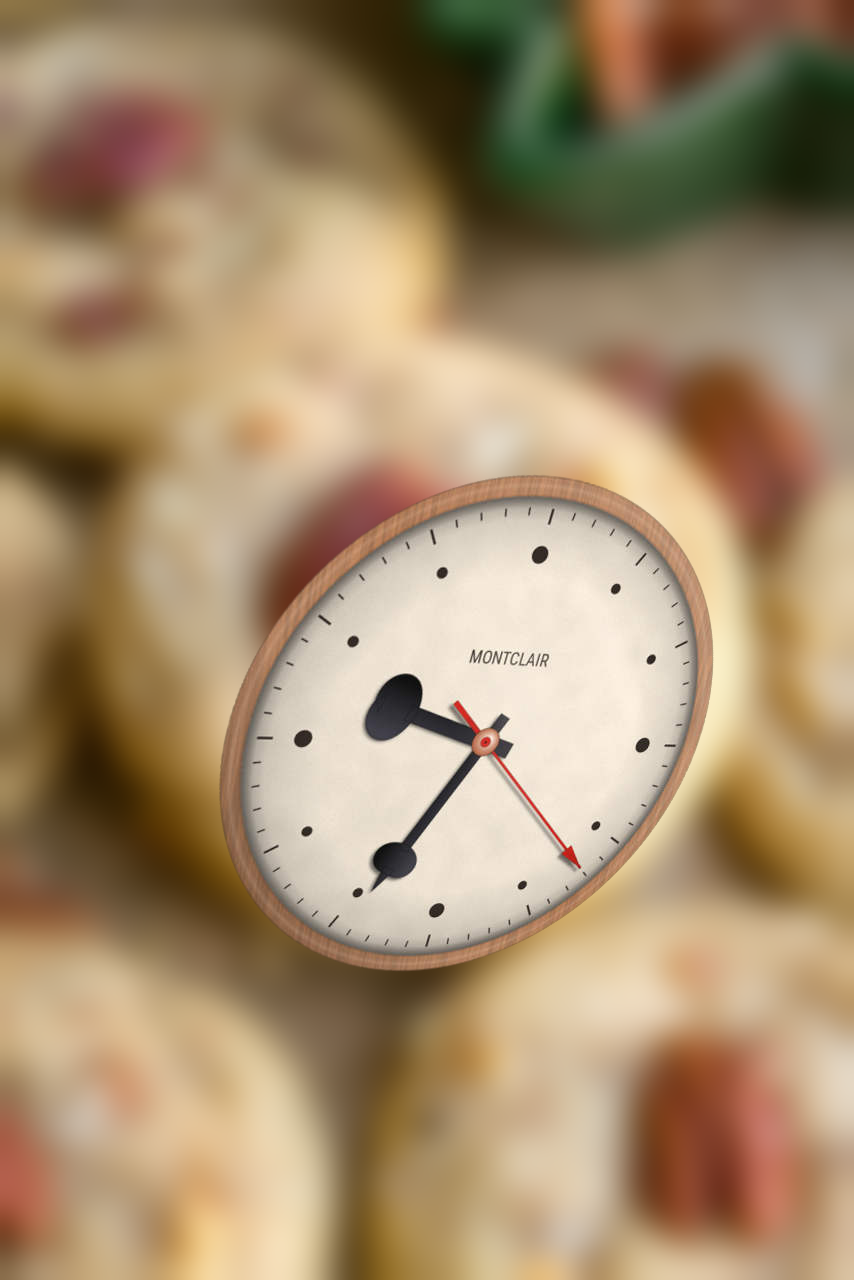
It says 9.34.22
